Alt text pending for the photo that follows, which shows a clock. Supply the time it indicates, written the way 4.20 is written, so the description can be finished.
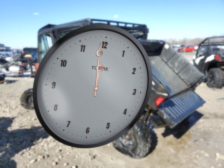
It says 11.59
